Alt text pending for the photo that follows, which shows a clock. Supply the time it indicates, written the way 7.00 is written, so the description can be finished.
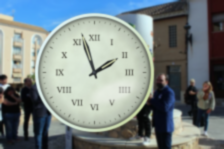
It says 1.57
